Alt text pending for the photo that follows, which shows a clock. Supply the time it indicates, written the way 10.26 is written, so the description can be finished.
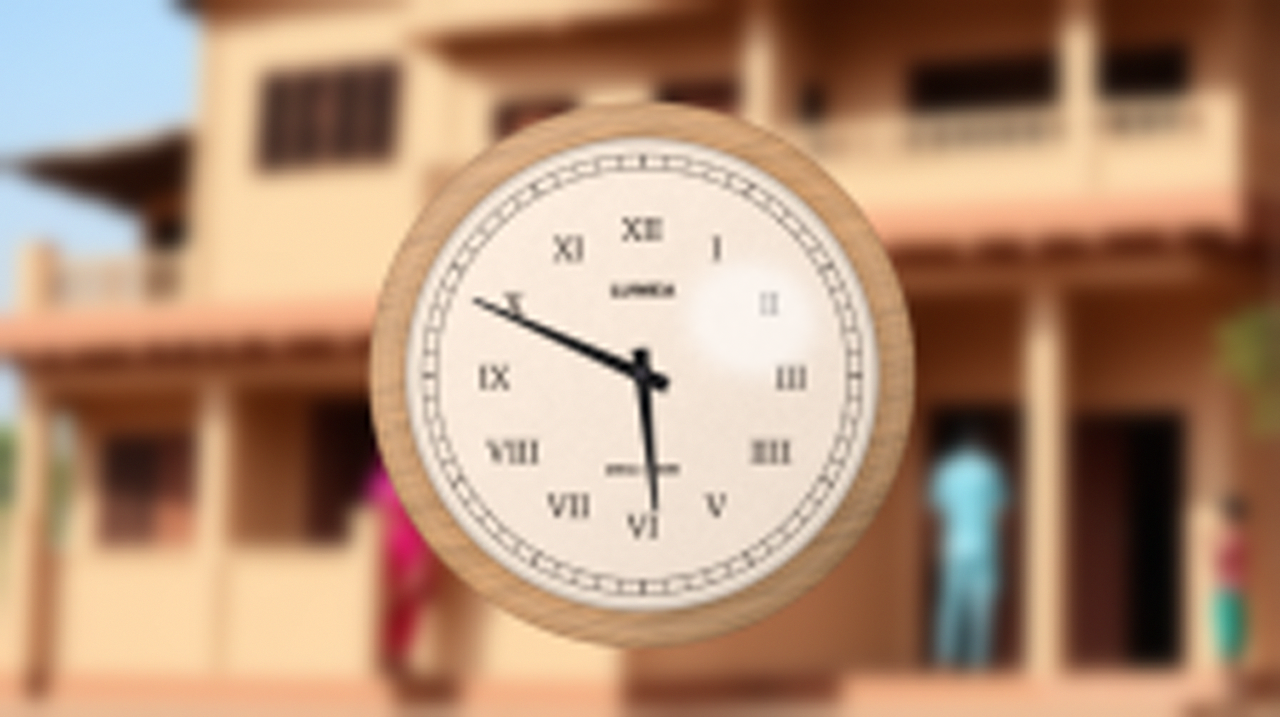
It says 5.49
